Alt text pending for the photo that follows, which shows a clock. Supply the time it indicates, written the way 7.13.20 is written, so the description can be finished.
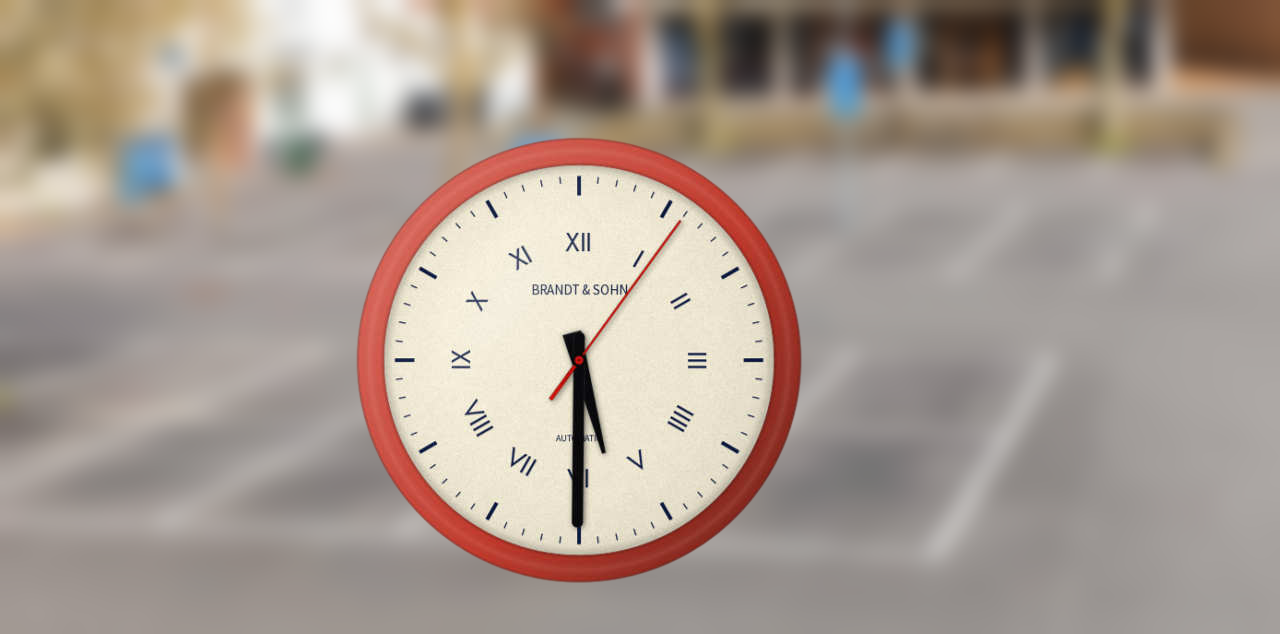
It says 5.30.06
